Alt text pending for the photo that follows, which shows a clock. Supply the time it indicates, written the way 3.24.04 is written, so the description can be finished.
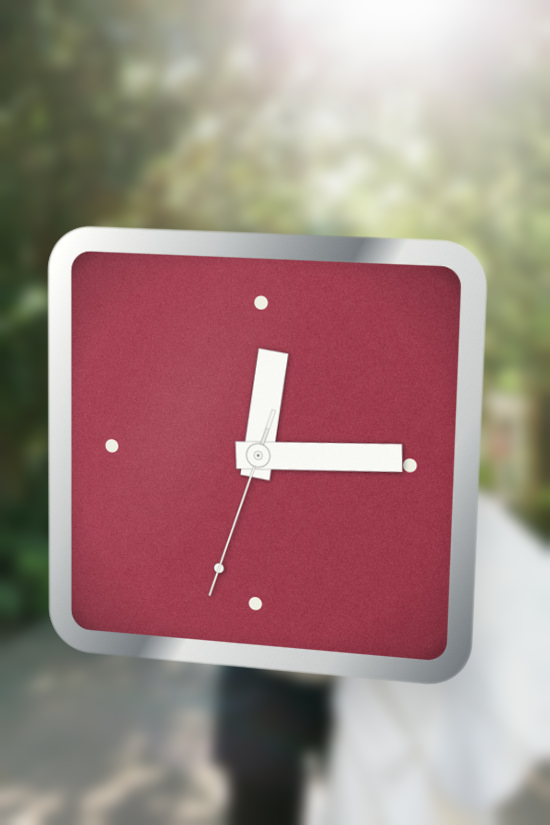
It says 12.14.33
